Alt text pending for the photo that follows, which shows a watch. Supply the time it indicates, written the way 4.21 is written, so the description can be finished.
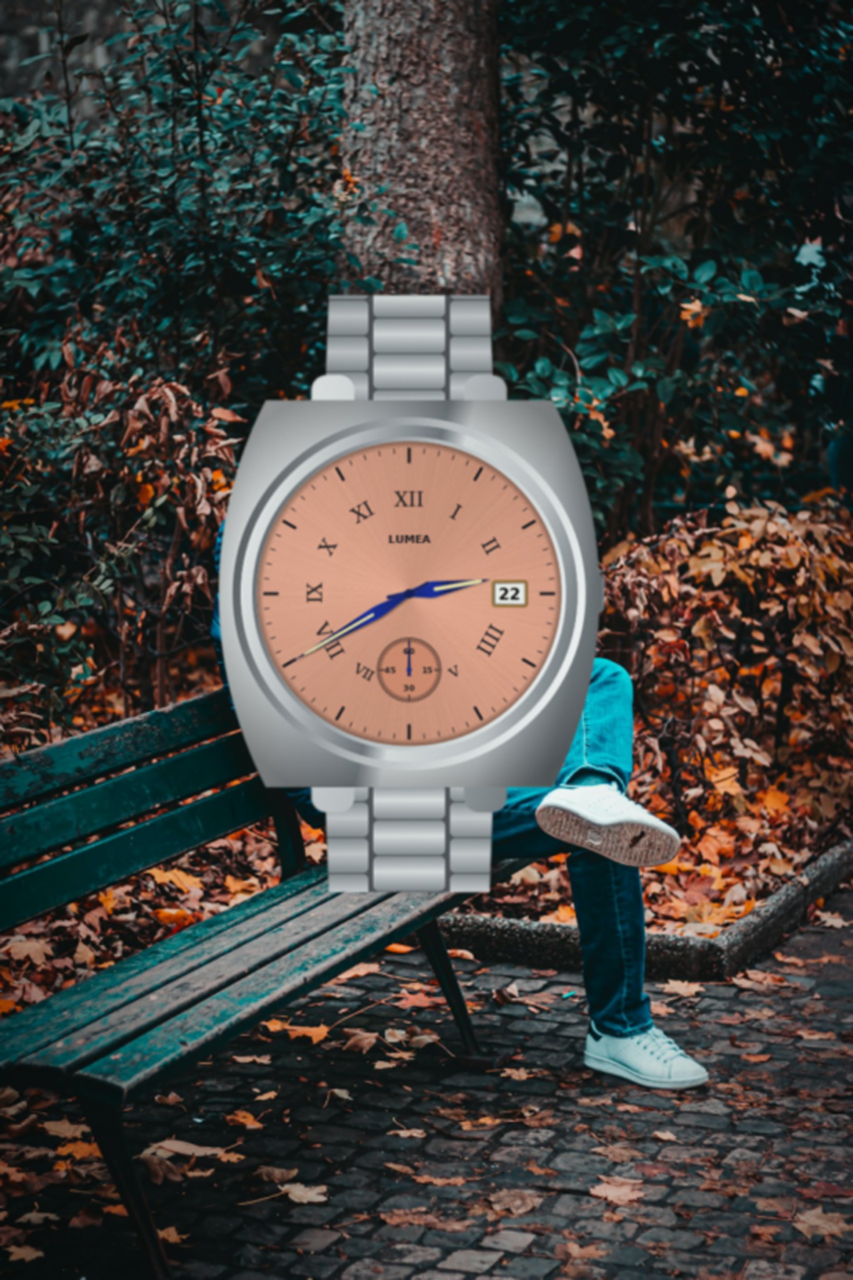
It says 2.40
